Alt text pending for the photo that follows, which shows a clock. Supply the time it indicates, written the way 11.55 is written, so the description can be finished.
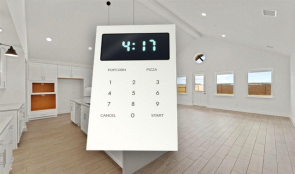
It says 4.17
